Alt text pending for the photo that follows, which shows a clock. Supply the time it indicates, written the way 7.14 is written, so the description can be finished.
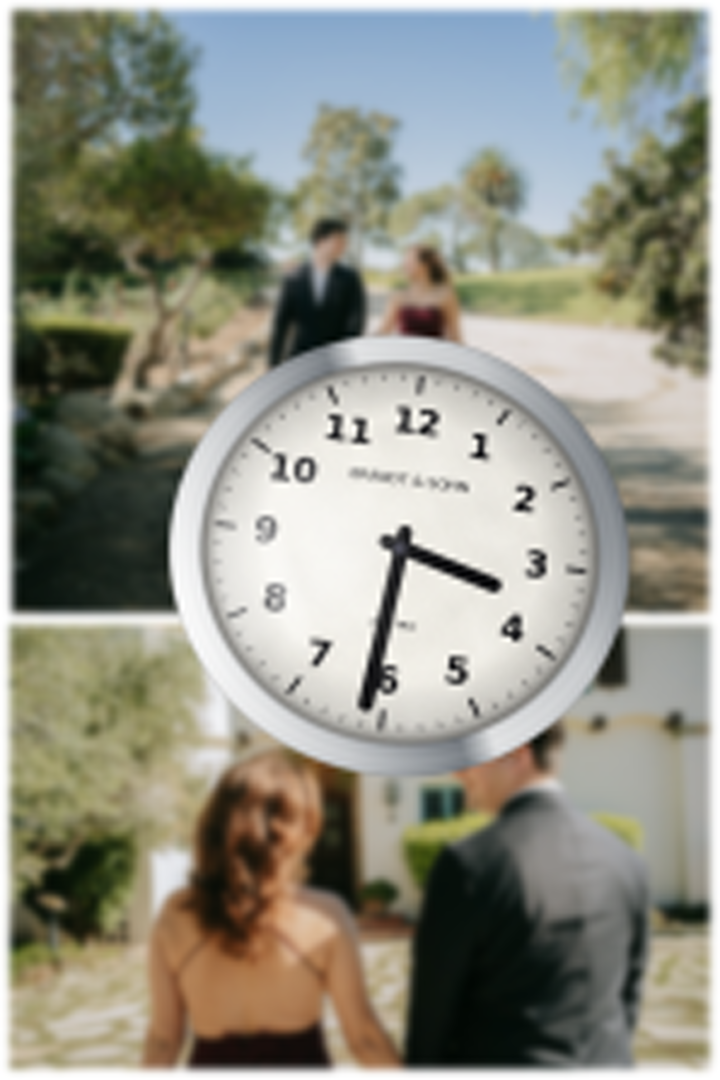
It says 3.31
